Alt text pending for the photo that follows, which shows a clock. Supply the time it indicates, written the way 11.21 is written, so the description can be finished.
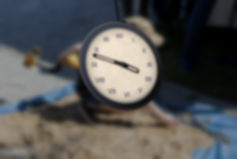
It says 3.48
